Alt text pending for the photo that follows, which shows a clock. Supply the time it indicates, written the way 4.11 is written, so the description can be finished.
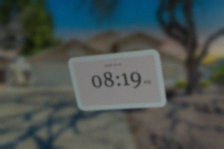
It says 8.19
